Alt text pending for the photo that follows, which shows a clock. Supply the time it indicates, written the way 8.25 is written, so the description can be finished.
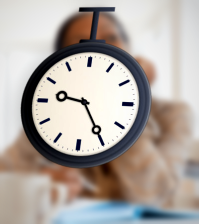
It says 9.25
